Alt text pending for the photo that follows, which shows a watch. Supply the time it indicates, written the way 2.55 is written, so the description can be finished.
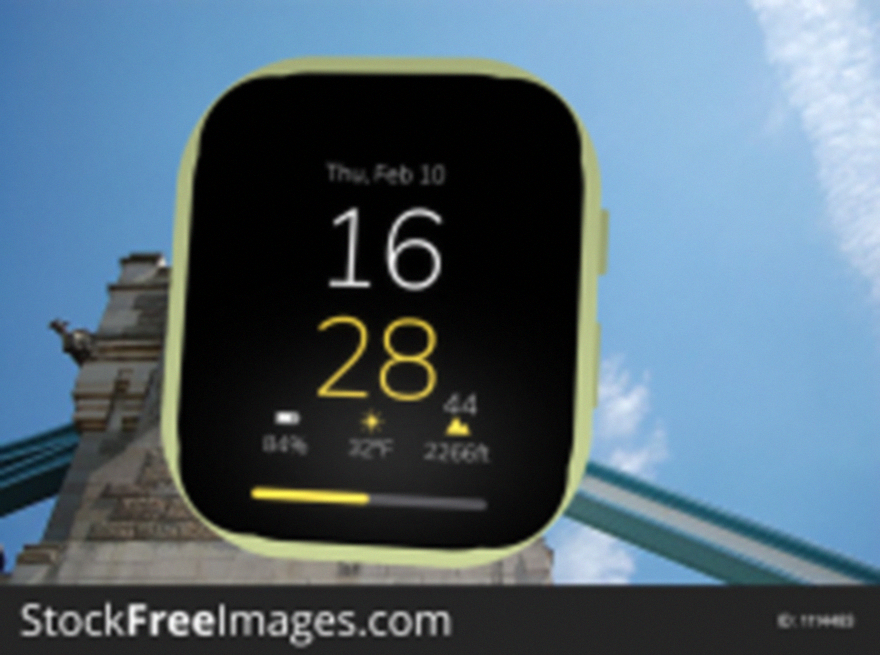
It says 16.28
